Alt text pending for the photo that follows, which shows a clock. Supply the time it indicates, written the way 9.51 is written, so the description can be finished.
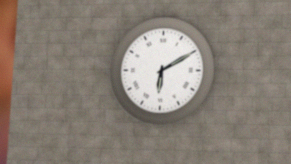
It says 6.10
